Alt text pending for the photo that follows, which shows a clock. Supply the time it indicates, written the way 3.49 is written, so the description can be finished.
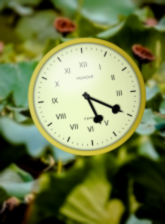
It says 5.20
